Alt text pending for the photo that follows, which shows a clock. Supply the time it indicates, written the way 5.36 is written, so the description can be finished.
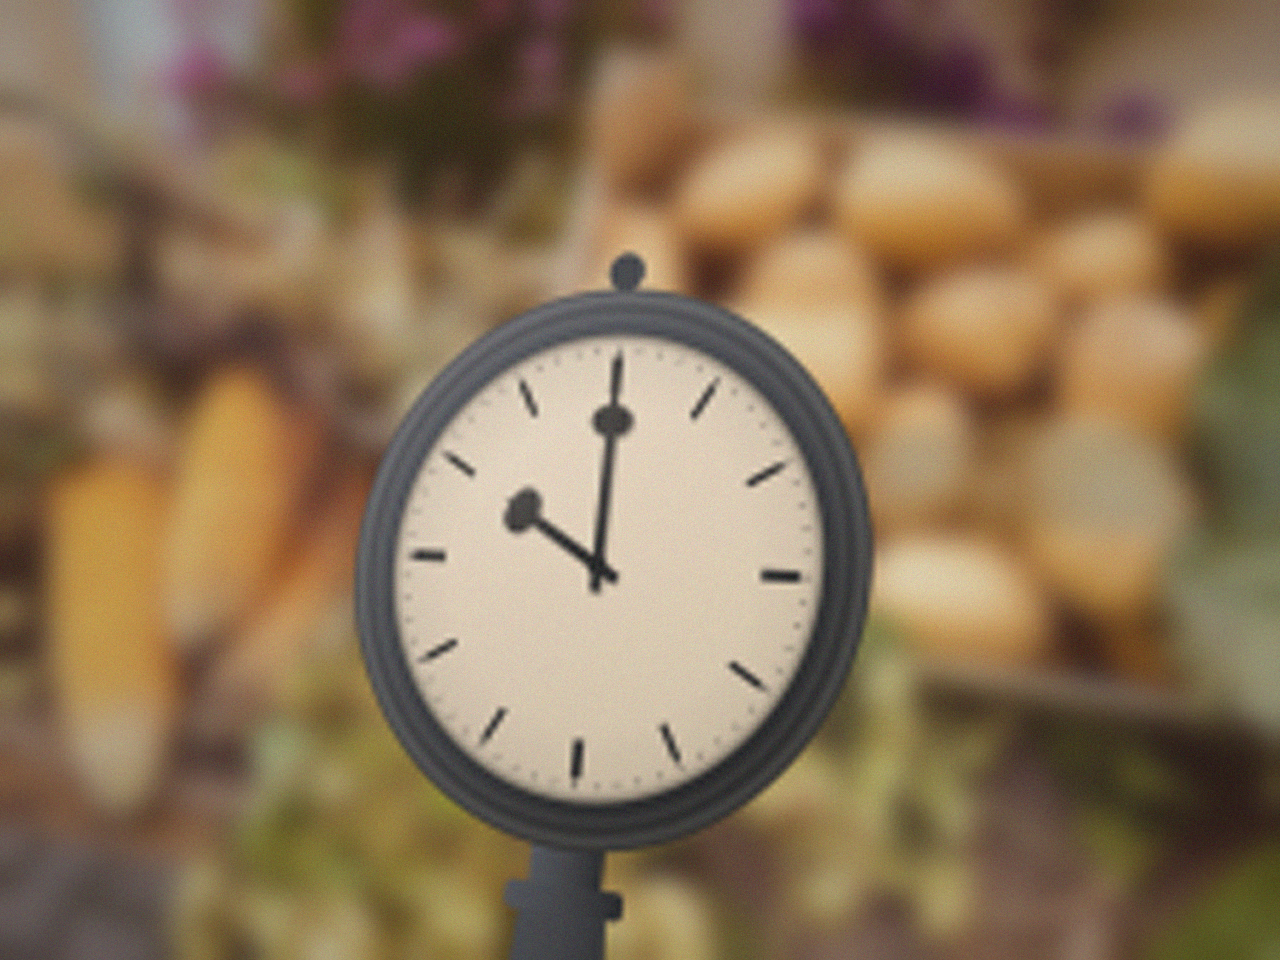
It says 10.00
